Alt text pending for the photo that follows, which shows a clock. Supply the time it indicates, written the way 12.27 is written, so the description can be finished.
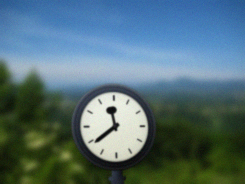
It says 11.39
